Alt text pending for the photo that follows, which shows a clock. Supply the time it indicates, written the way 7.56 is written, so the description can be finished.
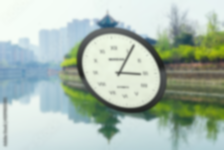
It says 3.06
